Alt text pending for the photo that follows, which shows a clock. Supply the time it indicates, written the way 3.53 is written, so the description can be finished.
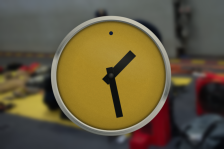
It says 1.28
